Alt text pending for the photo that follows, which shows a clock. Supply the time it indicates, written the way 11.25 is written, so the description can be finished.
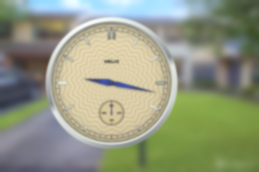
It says 9.17
